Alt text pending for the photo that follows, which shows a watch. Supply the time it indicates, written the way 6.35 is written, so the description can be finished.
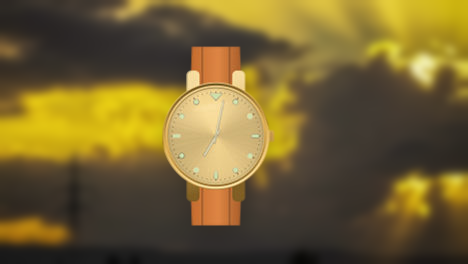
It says 7.02
